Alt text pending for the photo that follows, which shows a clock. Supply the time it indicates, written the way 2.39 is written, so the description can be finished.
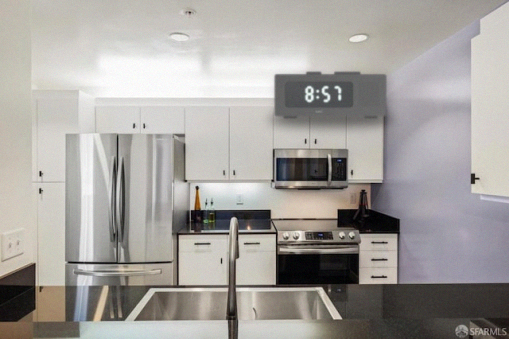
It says 8.57
